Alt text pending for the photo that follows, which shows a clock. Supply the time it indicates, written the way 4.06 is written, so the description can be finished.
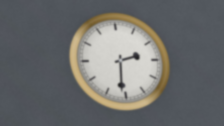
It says 2.31
